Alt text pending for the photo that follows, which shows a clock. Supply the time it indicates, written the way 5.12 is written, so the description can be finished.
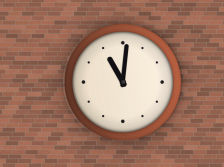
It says 11.01
